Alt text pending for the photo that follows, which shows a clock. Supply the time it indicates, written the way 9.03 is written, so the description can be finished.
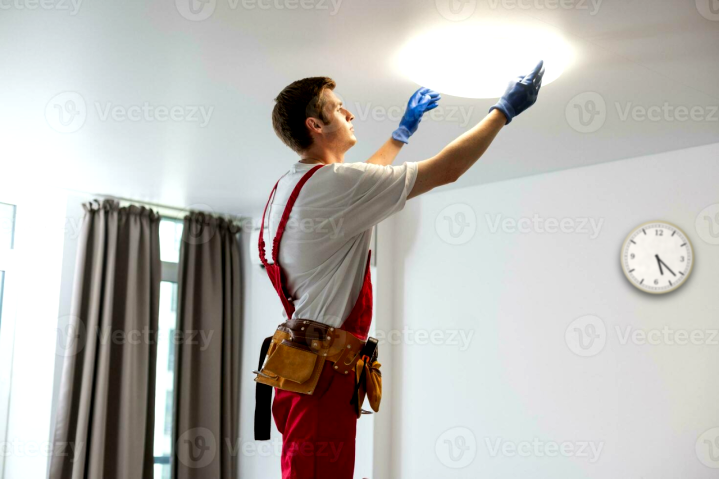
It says 5.22
